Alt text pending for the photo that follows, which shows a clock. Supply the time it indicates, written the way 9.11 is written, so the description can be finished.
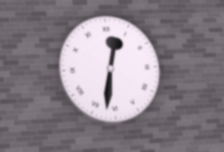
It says 12.32
